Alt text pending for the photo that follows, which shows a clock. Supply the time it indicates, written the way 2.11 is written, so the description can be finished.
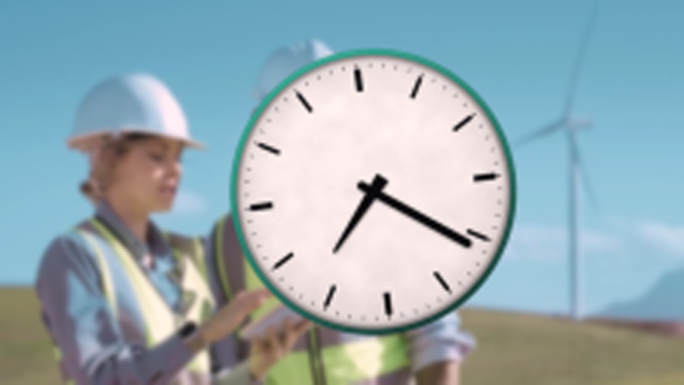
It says 7.21
